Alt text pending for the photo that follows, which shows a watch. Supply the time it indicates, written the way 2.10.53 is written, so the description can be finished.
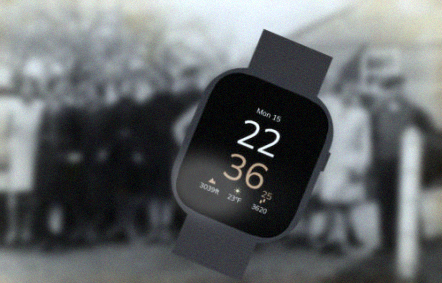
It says 22.36.25
